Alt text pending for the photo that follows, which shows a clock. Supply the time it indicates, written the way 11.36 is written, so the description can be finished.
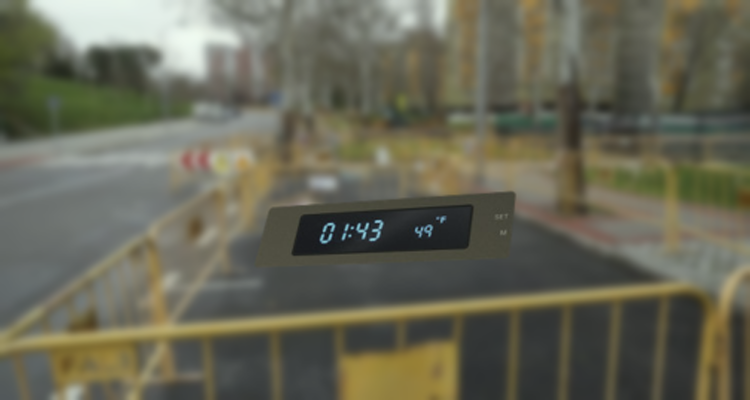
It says 1.43
